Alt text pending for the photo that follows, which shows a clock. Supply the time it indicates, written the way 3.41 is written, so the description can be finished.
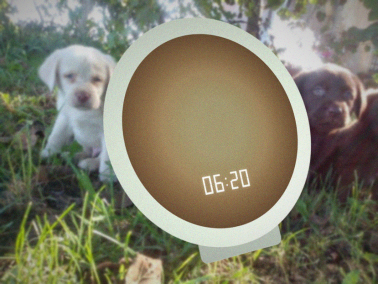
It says 6.20
